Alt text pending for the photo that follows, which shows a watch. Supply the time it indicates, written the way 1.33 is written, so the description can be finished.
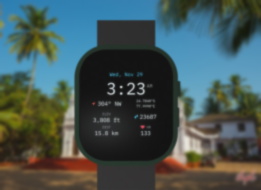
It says 3.23
